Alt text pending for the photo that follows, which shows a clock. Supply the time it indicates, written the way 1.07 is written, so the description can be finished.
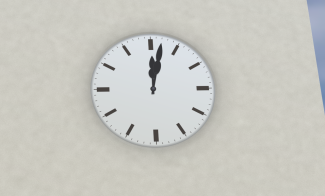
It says 12.02
